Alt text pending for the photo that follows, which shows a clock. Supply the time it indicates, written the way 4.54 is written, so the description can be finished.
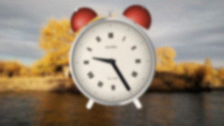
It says 9.25
